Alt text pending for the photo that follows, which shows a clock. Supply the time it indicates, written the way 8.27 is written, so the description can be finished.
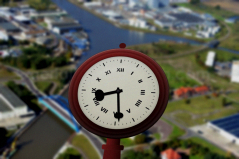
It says 8.29
